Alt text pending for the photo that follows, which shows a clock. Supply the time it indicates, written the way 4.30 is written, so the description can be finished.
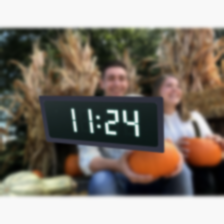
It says 11.24
